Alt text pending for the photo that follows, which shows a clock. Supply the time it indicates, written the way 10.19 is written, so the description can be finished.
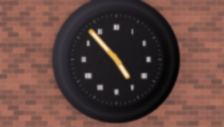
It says 4.53
